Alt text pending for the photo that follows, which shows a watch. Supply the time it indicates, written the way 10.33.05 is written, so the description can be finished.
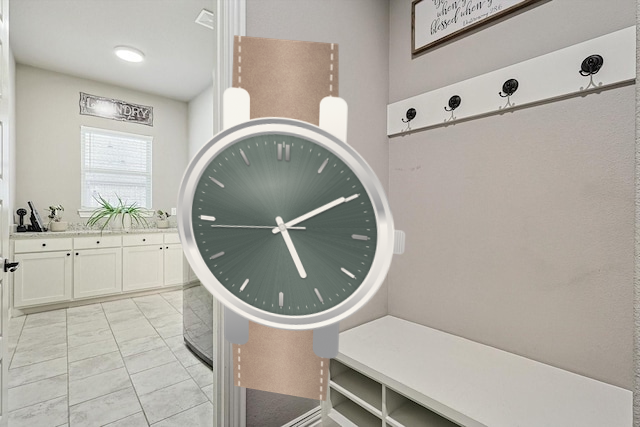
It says 5.09.44
